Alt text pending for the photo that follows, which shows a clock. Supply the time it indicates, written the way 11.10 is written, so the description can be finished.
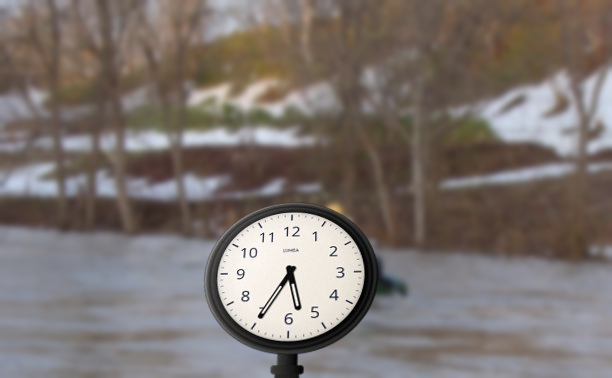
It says 5.35
